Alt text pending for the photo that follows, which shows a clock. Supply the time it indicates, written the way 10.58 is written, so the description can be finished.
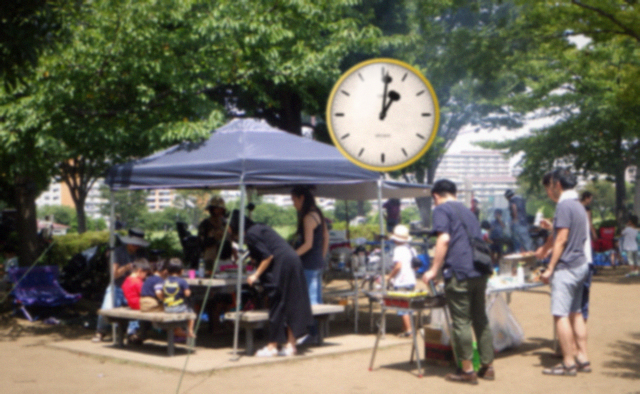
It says 1.01
